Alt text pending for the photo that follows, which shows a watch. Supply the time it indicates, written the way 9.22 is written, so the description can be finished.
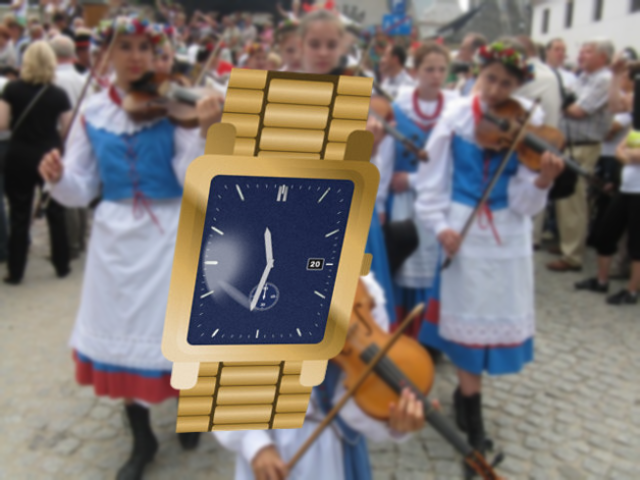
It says 11.32
